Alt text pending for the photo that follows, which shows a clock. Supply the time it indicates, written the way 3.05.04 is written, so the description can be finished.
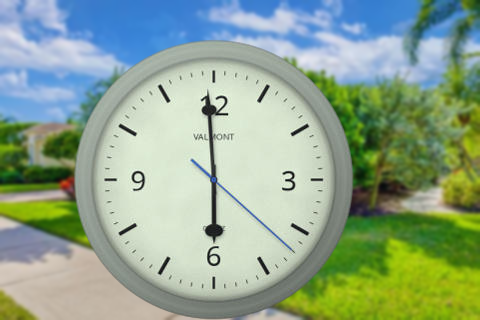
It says 5.59.22
